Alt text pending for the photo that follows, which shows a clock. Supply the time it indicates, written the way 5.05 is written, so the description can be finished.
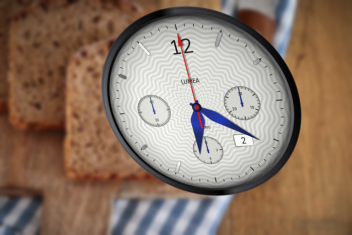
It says 6.21
